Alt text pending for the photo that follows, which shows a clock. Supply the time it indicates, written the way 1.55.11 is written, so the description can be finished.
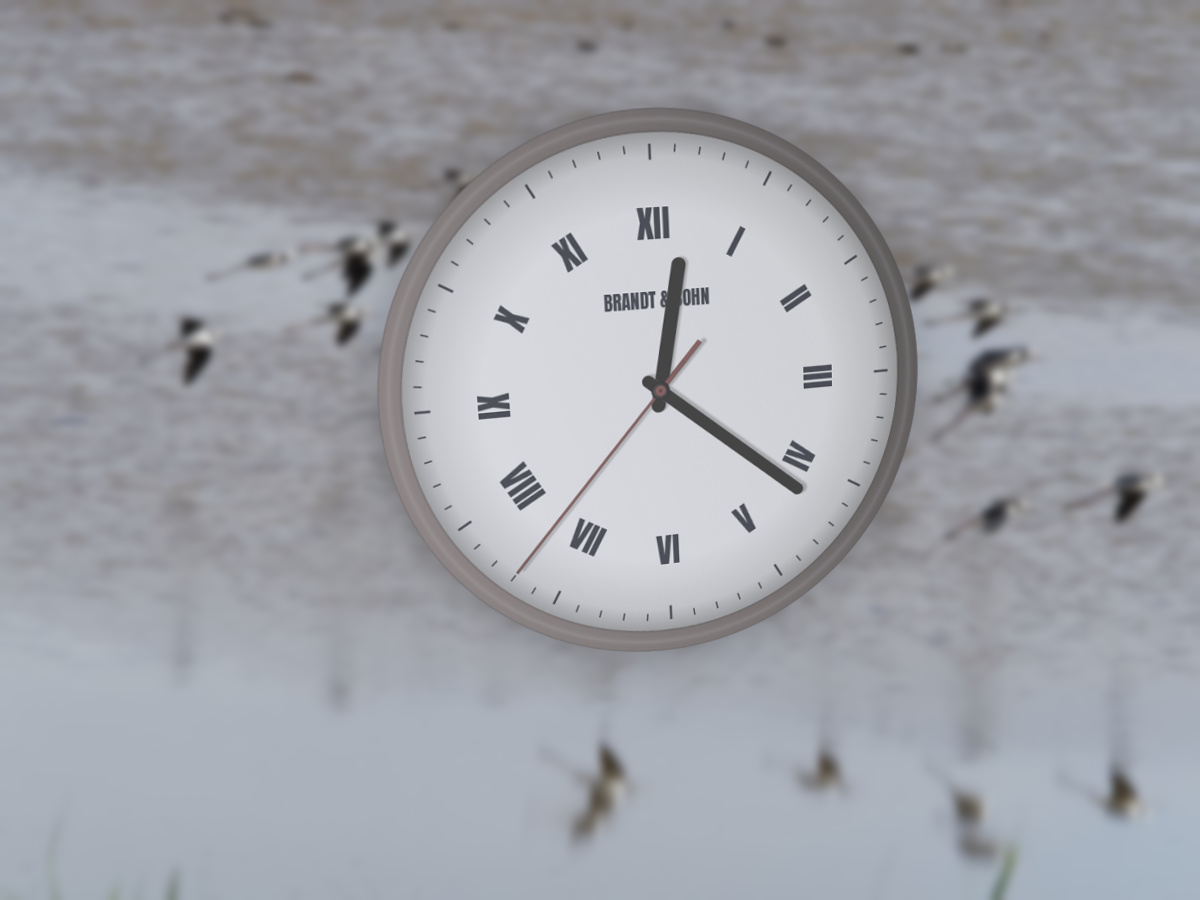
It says 12.21.37
